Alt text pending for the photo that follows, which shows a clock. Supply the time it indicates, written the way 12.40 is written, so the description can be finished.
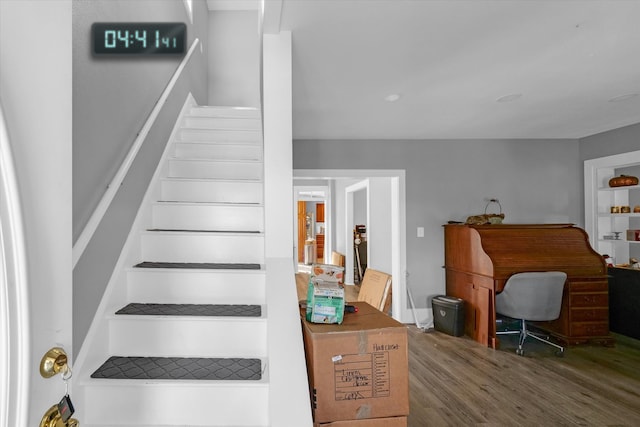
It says 4.41
